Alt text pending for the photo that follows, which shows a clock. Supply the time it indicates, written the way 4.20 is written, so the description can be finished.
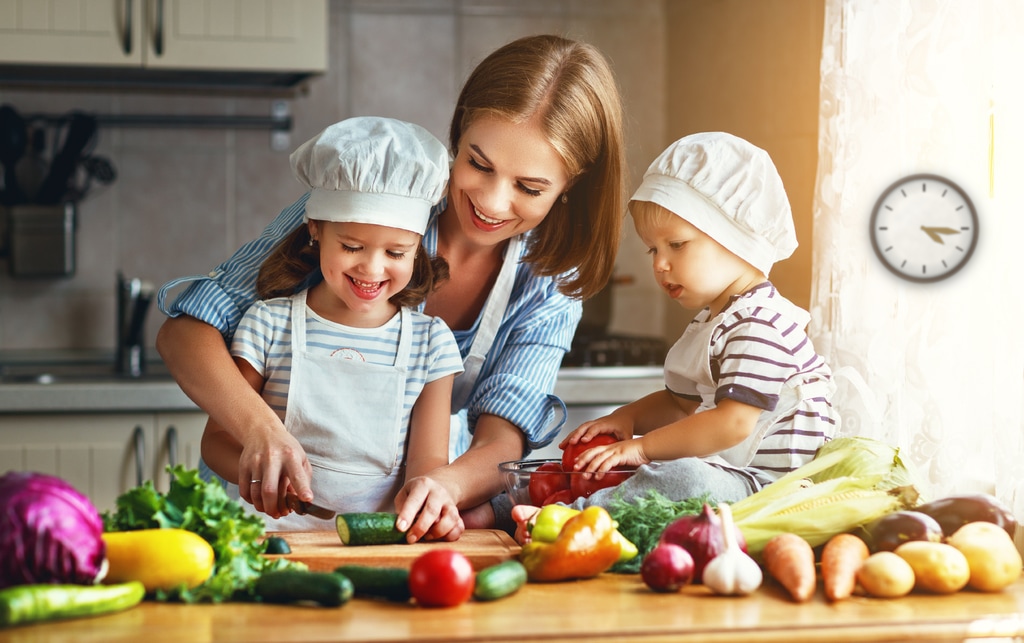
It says 4.16
